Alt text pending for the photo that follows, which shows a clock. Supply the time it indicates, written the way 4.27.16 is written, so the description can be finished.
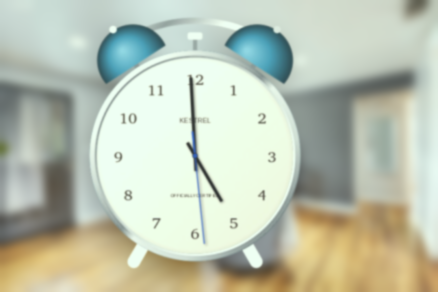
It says 4.59.29
